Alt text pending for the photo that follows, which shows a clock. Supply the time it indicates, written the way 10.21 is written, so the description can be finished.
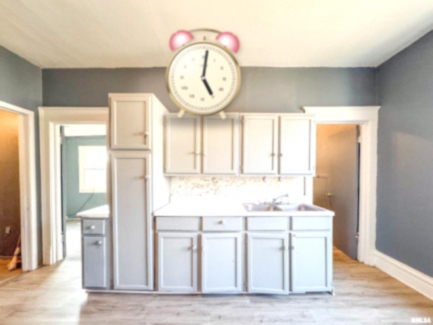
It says 5.01
